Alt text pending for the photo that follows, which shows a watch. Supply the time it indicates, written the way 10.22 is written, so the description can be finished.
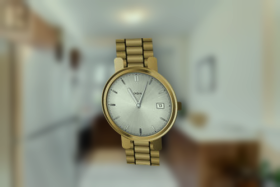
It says 11.04
